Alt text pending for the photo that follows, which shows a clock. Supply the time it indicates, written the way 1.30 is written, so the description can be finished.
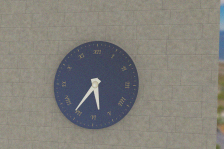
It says 5.36
